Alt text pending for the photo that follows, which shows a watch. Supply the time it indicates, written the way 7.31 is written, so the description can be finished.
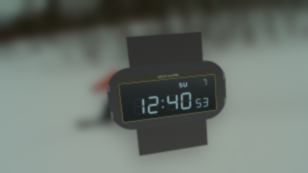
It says 12.40
